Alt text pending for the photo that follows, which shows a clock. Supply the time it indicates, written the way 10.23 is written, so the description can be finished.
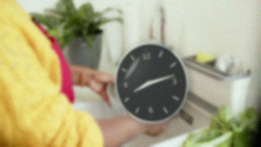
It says 8.13
